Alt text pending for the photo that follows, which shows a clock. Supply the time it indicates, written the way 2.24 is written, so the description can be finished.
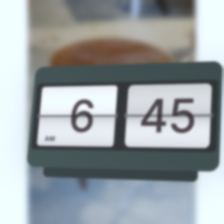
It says 6.45
